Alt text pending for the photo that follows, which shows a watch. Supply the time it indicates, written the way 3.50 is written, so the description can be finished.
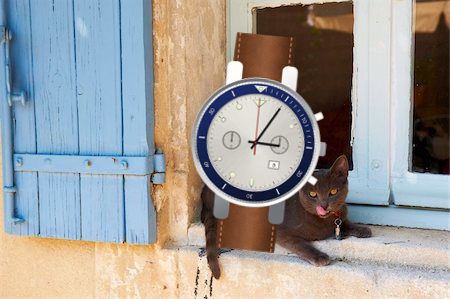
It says 3.05
